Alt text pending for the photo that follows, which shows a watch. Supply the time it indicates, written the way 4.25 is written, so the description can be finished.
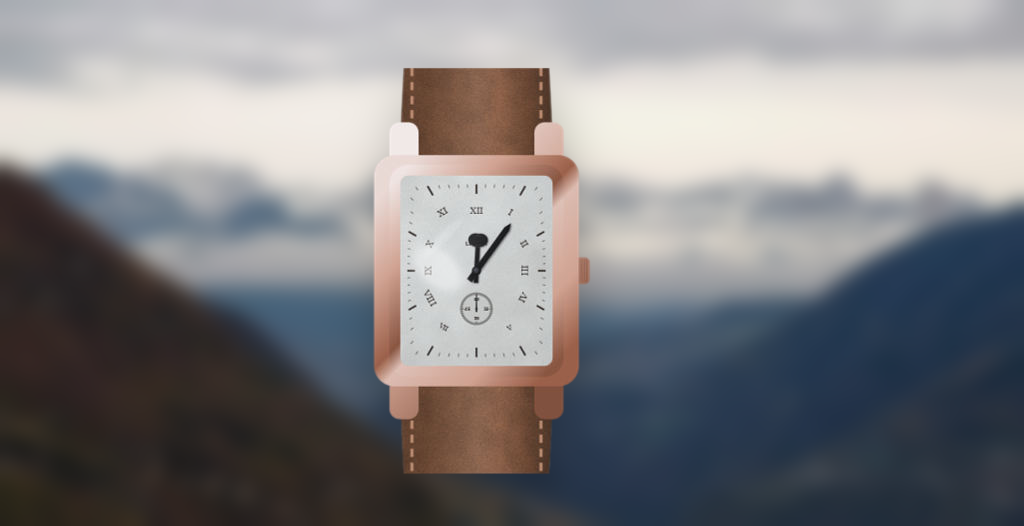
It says 12.06
